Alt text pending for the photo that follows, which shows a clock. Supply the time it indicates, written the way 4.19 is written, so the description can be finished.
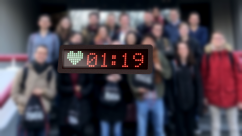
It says 1.19
